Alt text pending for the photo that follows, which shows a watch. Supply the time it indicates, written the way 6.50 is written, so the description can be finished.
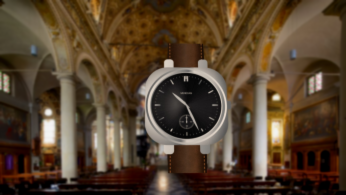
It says 10.26
